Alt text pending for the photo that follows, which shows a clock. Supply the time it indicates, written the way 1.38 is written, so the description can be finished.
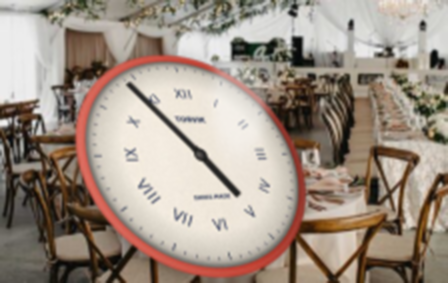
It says 4.54
